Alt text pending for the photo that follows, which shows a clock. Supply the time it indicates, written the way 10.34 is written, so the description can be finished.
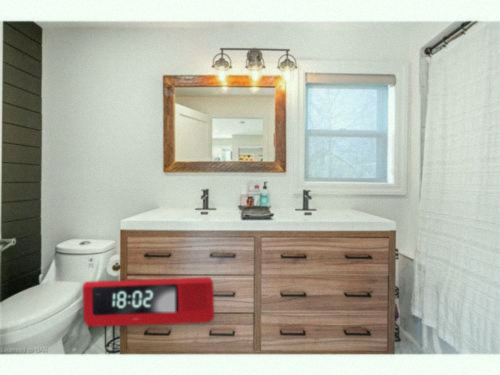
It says 18.02
